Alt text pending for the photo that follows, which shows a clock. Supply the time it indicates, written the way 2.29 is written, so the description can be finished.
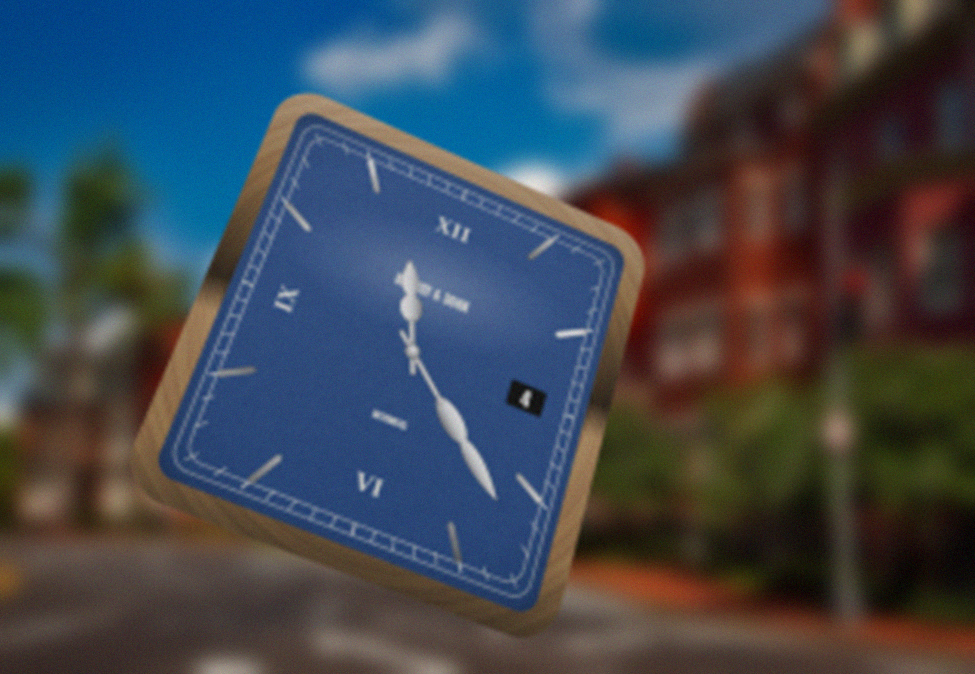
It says 11.22
